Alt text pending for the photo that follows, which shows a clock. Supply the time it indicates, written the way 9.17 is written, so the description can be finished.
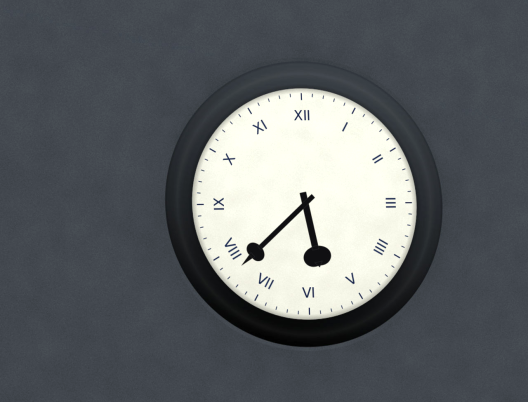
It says 5.38
